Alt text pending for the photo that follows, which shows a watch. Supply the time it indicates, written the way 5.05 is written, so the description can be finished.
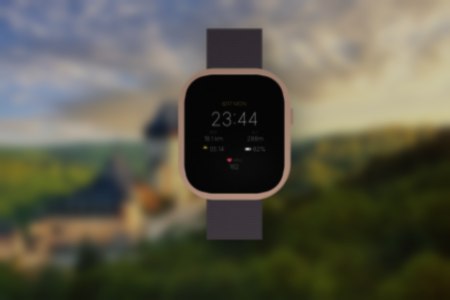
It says 23.44
